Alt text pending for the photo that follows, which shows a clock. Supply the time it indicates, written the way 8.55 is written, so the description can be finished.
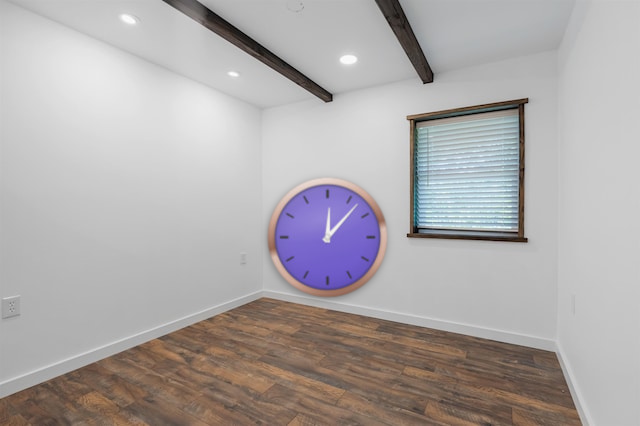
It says 12.07
